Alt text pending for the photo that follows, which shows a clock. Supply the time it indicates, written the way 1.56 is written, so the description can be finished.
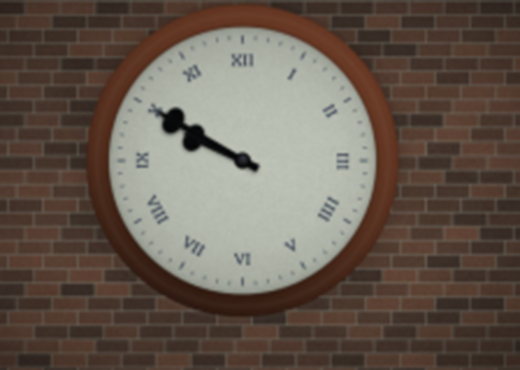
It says 9.50
